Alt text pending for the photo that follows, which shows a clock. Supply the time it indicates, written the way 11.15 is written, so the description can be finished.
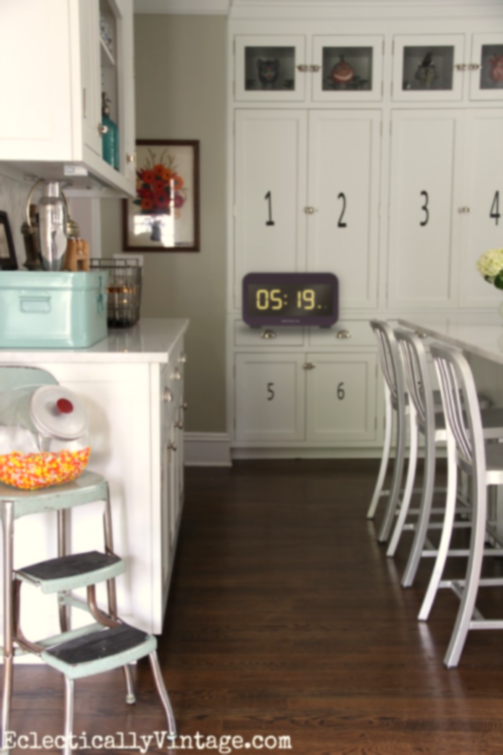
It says 5.19
